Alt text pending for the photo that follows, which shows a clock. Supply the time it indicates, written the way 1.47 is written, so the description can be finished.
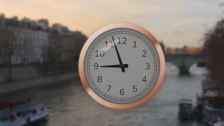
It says 8.57
